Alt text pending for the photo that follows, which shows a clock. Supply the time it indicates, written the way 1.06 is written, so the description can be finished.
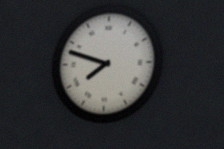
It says 7.48
